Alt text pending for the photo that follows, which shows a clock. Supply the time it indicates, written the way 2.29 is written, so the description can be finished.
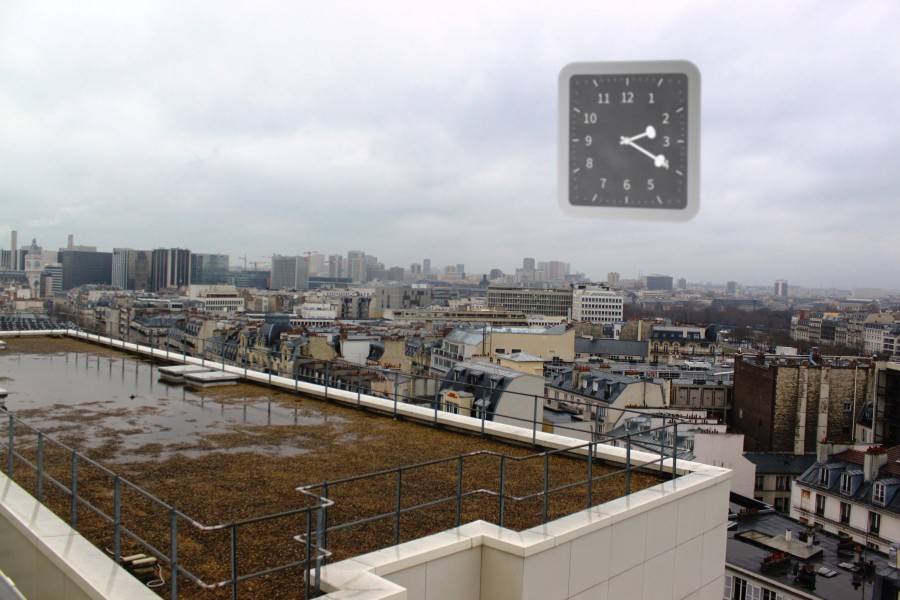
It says 2.20
